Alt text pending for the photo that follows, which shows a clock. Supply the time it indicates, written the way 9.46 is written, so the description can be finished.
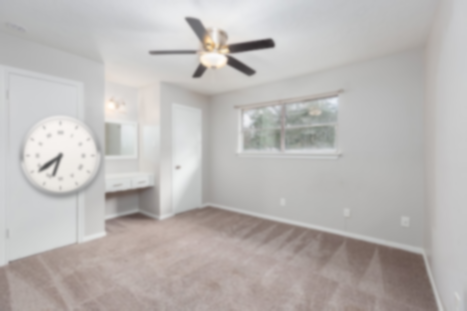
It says 6.39
